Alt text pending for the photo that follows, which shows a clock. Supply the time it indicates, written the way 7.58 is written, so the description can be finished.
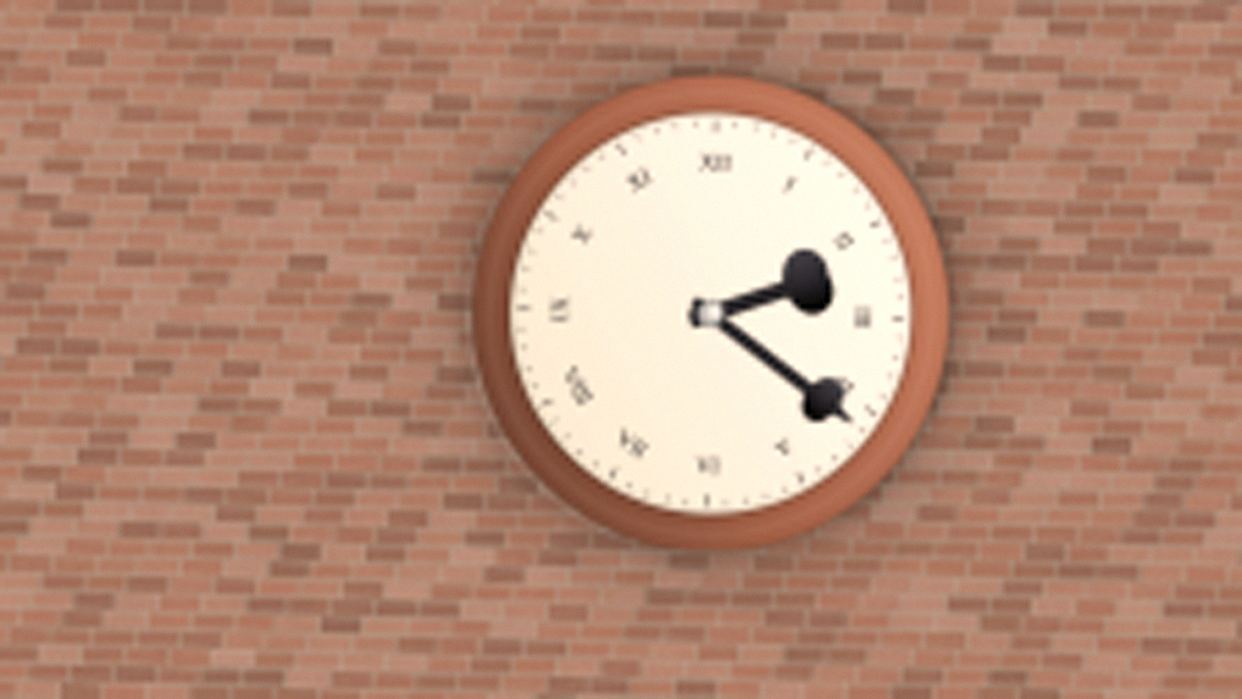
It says 2.21
